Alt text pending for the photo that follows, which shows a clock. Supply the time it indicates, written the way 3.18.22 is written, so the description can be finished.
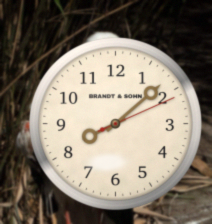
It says 8.08.11
